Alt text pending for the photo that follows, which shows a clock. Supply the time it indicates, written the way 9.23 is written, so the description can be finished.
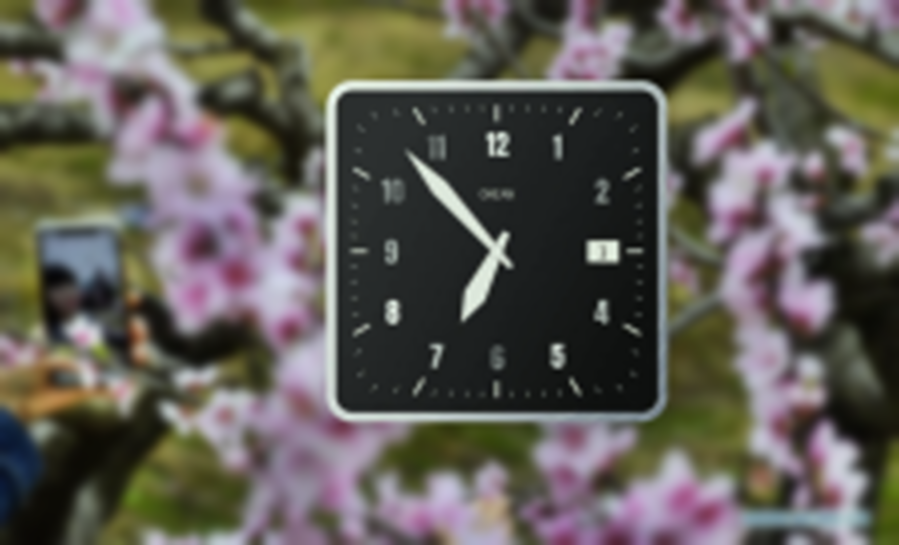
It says 6.53
